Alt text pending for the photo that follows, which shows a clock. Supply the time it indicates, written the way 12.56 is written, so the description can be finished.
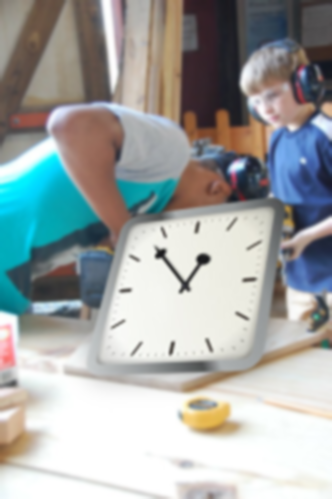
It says 12.53
